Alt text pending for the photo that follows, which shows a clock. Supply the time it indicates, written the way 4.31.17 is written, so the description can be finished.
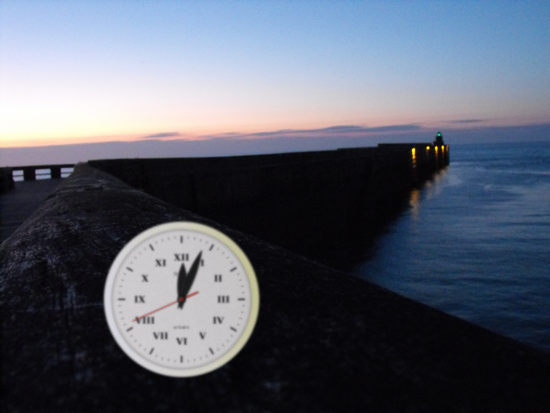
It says 12.03.41
